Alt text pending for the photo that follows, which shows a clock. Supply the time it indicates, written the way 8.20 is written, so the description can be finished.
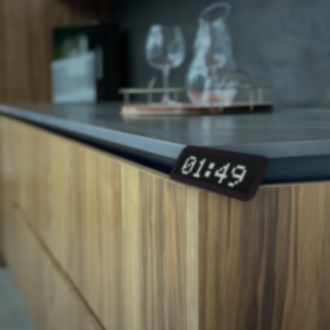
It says 1.49
